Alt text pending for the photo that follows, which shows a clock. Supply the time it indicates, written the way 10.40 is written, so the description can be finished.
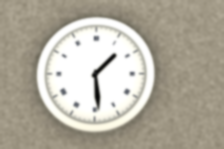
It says 1.29
